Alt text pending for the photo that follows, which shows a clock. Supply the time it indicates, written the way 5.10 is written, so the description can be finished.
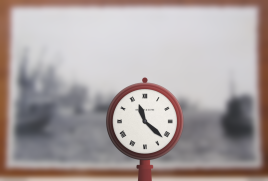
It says 11.22
